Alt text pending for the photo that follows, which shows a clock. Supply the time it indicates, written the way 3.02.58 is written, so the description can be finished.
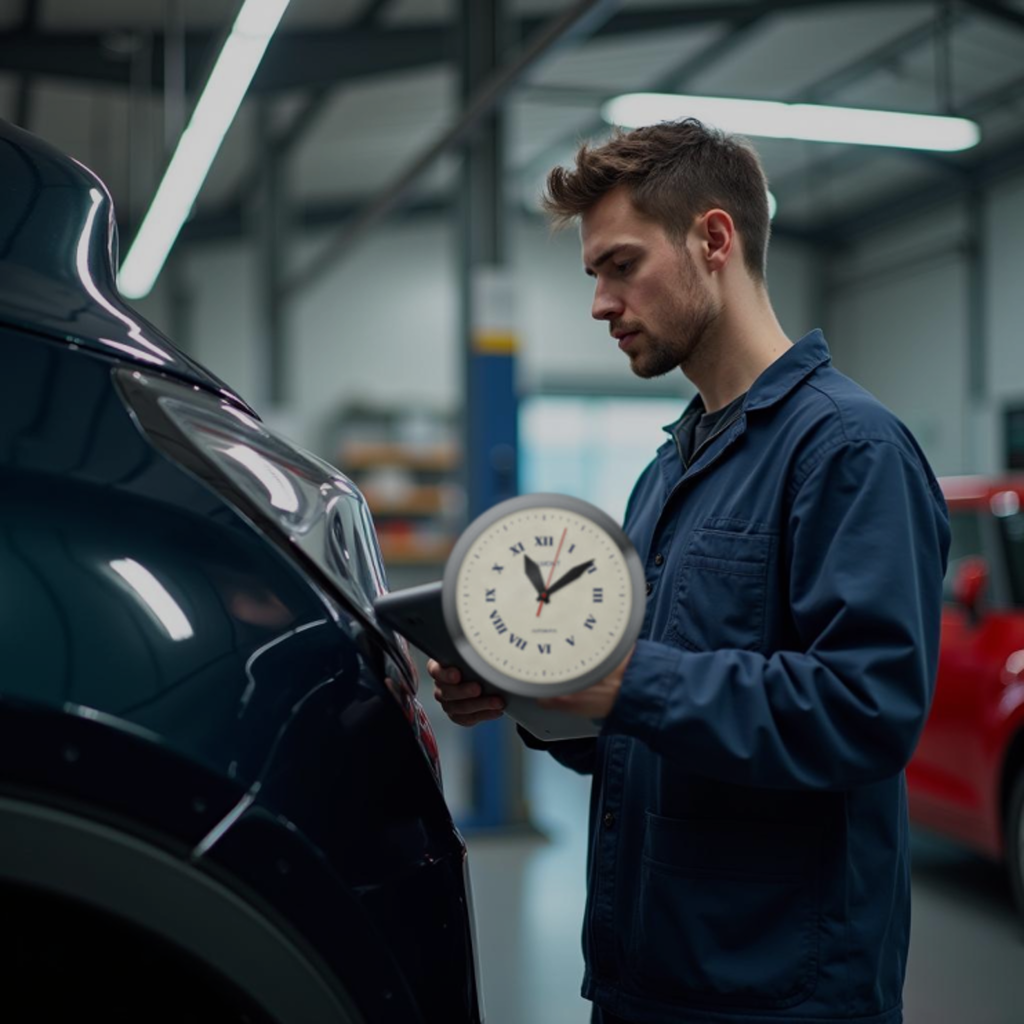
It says 11.09.03
